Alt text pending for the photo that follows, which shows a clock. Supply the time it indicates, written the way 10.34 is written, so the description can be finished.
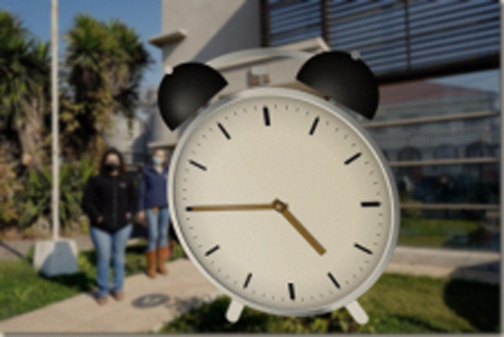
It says 4.45
